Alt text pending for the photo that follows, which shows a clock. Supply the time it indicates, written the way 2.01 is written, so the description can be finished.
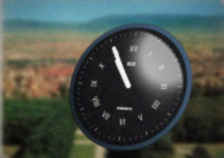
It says 10.55
